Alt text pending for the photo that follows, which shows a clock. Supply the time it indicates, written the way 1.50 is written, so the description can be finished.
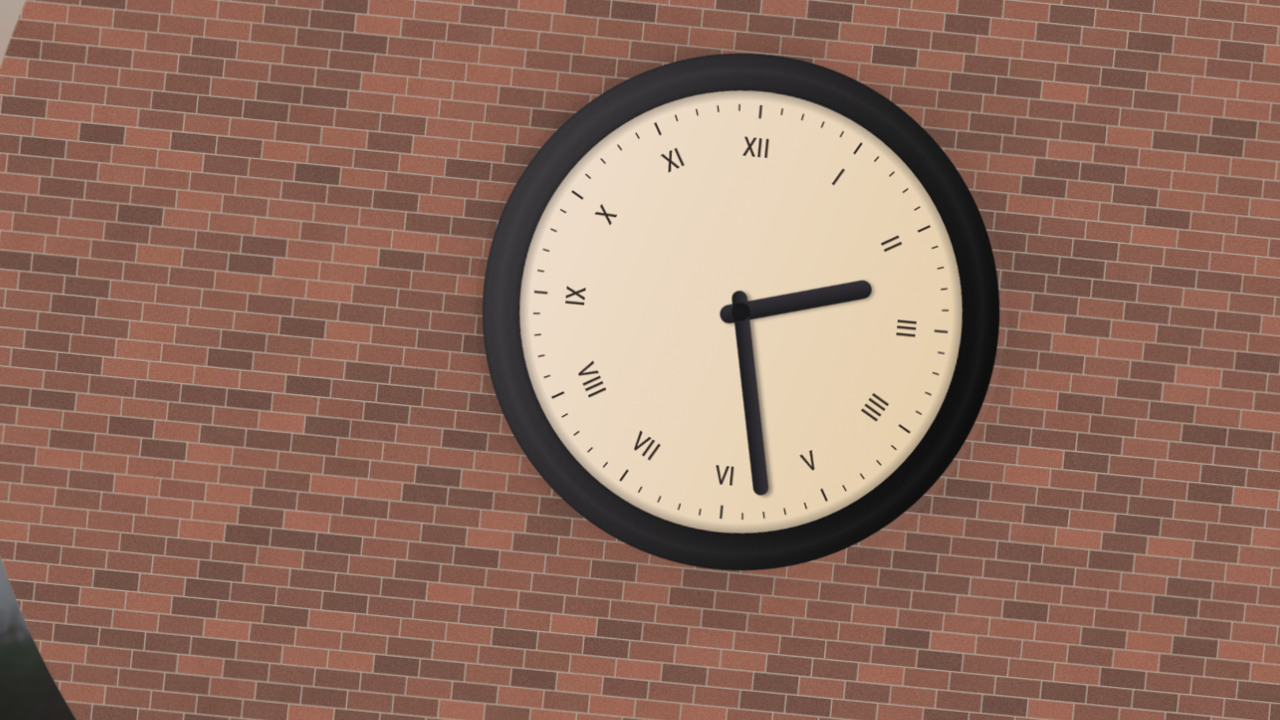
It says 2.28
